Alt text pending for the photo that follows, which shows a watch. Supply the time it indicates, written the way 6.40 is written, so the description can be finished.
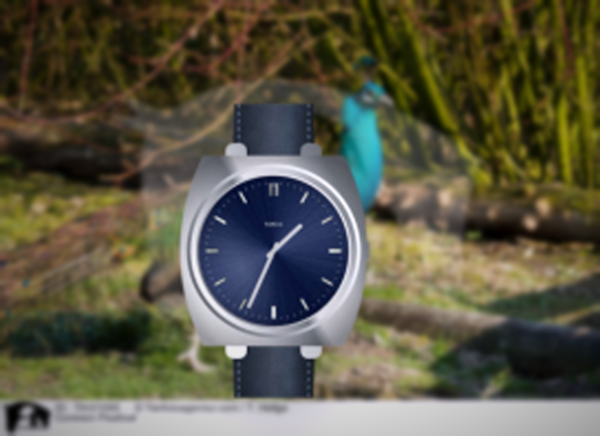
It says 1.34
